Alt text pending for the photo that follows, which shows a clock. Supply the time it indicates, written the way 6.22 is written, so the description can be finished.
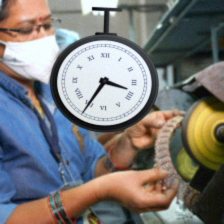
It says 3.35
